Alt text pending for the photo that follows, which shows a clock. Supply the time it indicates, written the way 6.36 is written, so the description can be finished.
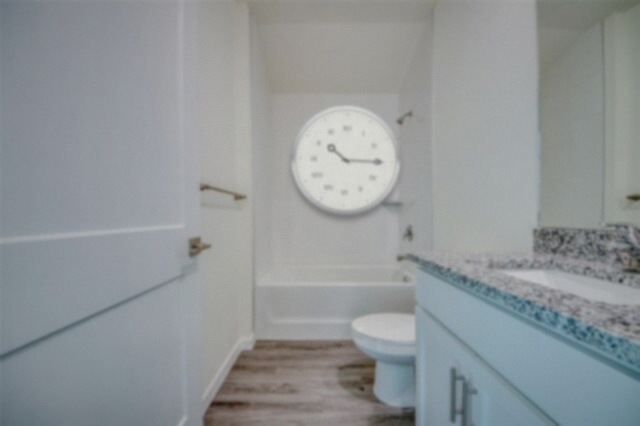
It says 10.15
